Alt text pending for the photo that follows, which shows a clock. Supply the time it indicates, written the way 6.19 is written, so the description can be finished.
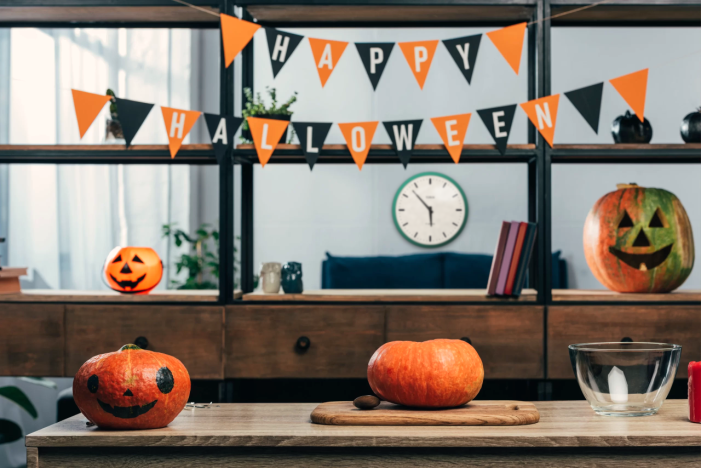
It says 5.53
